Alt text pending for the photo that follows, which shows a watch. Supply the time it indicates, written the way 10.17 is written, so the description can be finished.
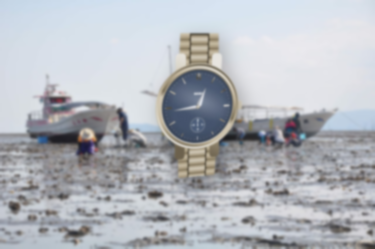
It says 12.44
